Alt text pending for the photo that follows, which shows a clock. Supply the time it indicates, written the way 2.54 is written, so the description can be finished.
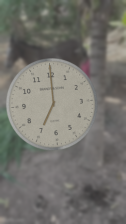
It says 7.00
